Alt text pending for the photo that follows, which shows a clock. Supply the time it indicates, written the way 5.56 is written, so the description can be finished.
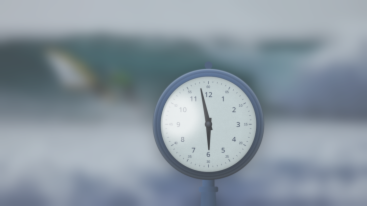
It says 5.58
